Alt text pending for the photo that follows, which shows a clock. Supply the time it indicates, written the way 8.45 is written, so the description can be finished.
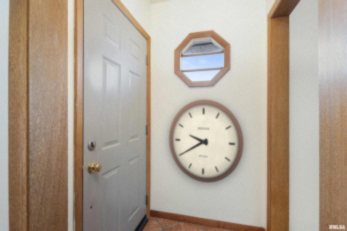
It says 9.40
